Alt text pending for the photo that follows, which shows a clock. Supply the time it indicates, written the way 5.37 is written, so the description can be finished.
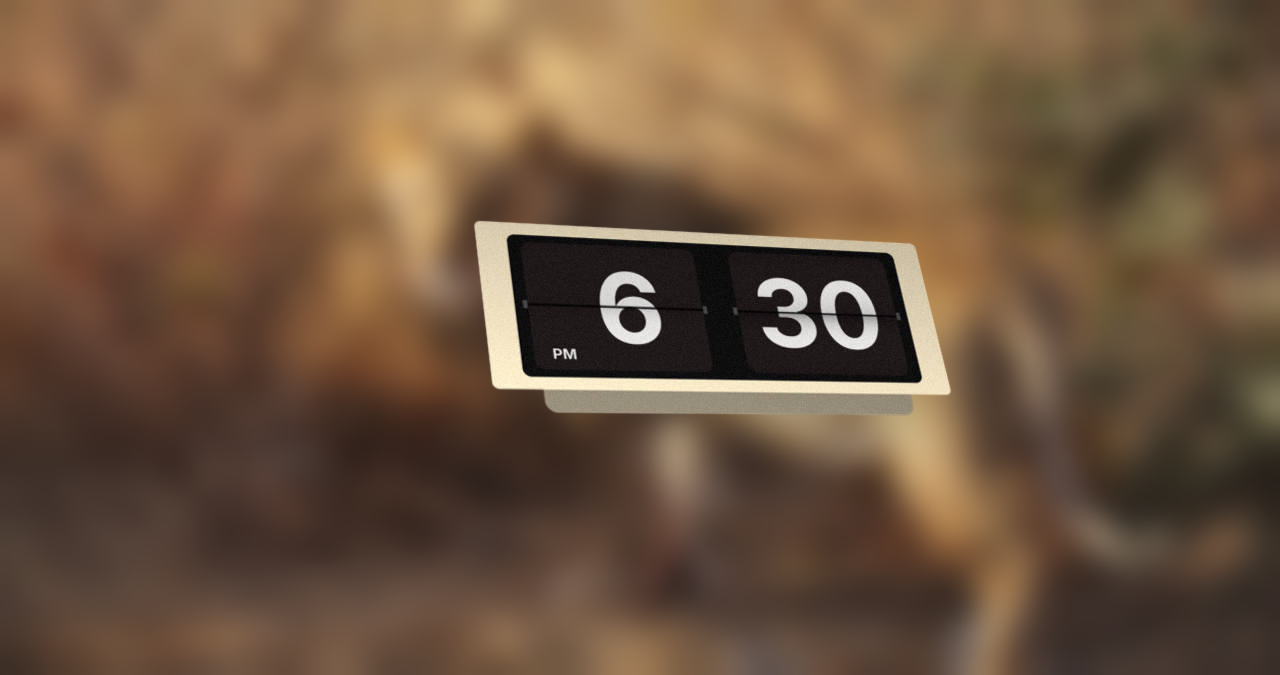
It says 6.30
